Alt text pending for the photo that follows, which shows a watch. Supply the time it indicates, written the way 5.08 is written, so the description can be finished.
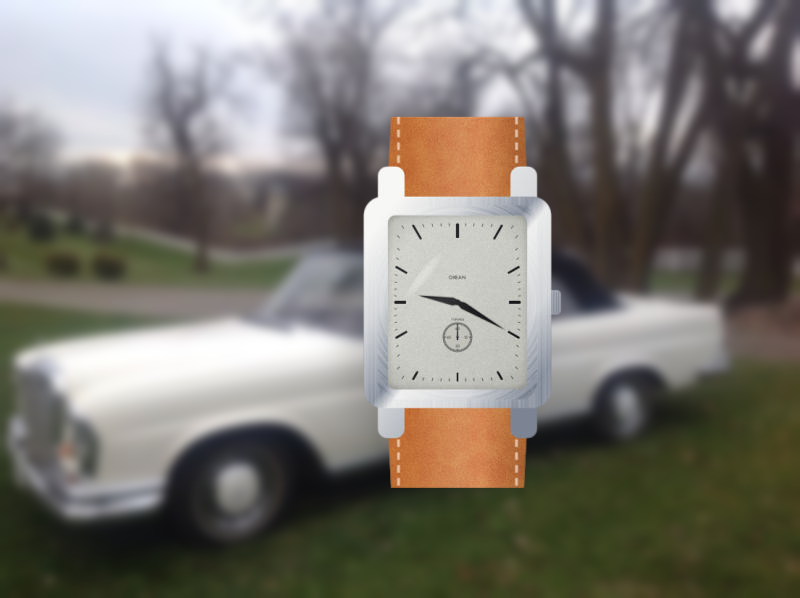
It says 9.20
